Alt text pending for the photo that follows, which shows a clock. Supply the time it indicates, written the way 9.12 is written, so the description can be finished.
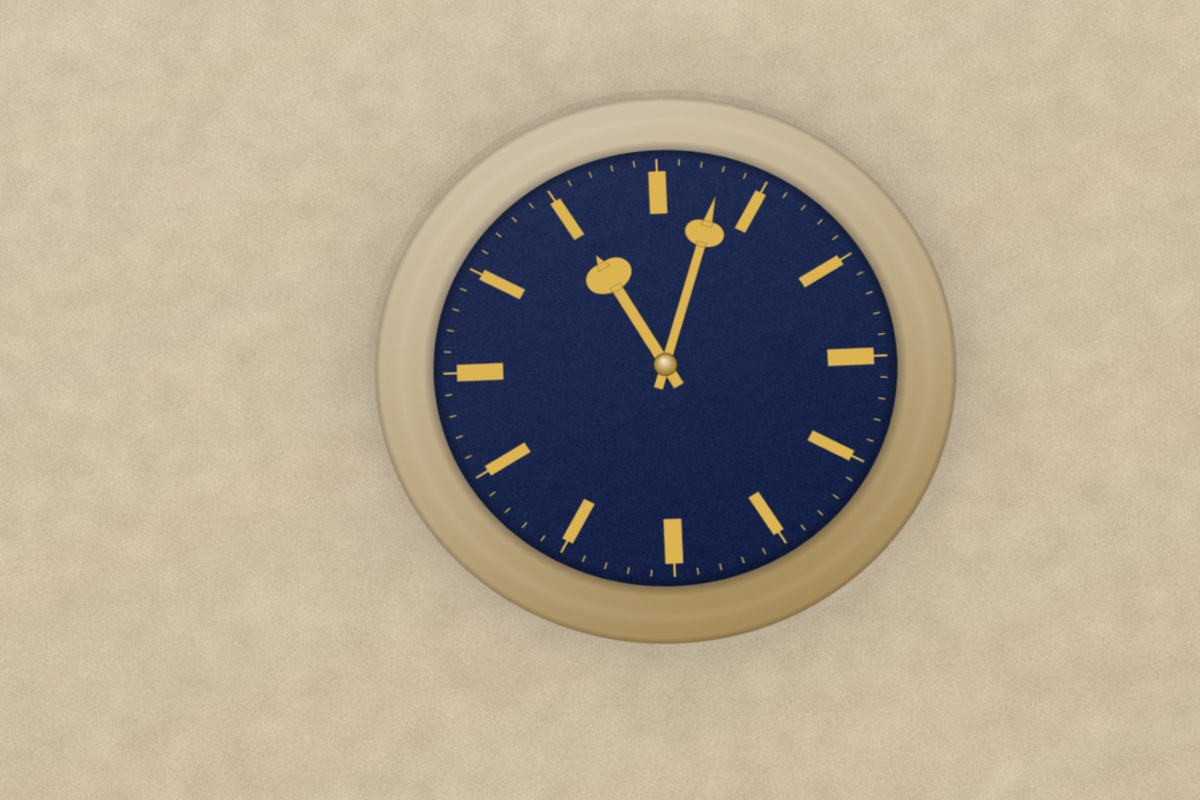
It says 11.03
